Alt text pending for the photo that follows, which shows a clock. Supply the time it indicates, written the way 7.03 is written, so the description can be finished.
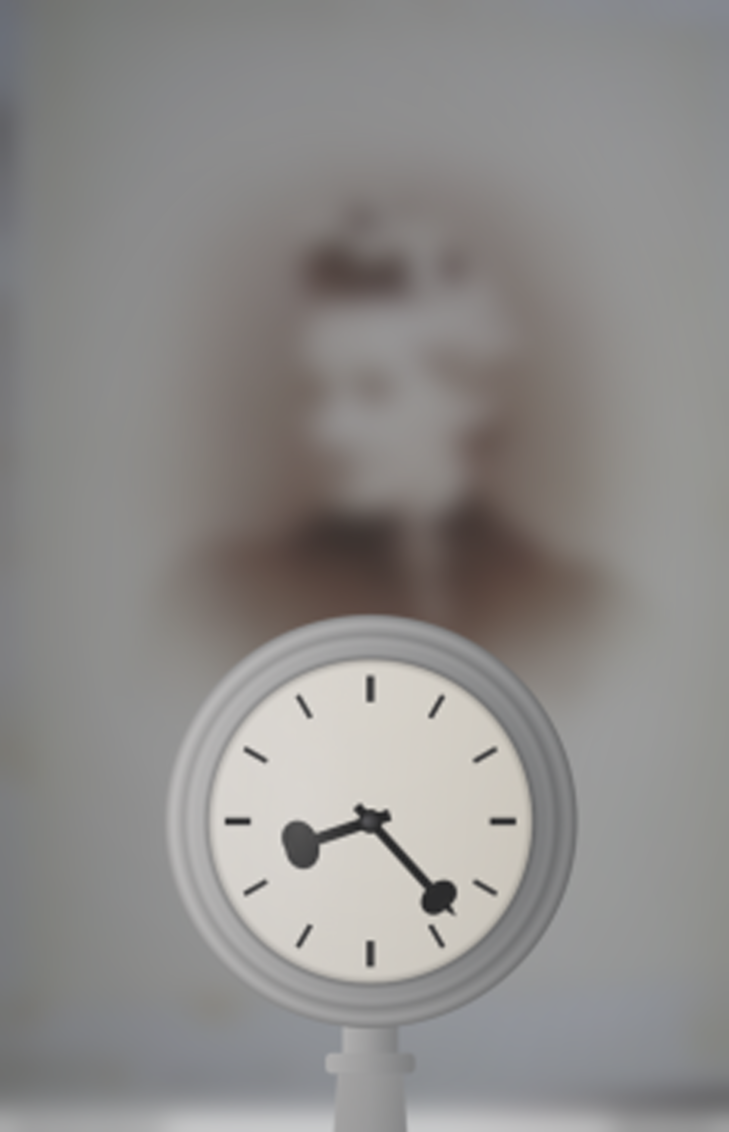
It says 8.23
